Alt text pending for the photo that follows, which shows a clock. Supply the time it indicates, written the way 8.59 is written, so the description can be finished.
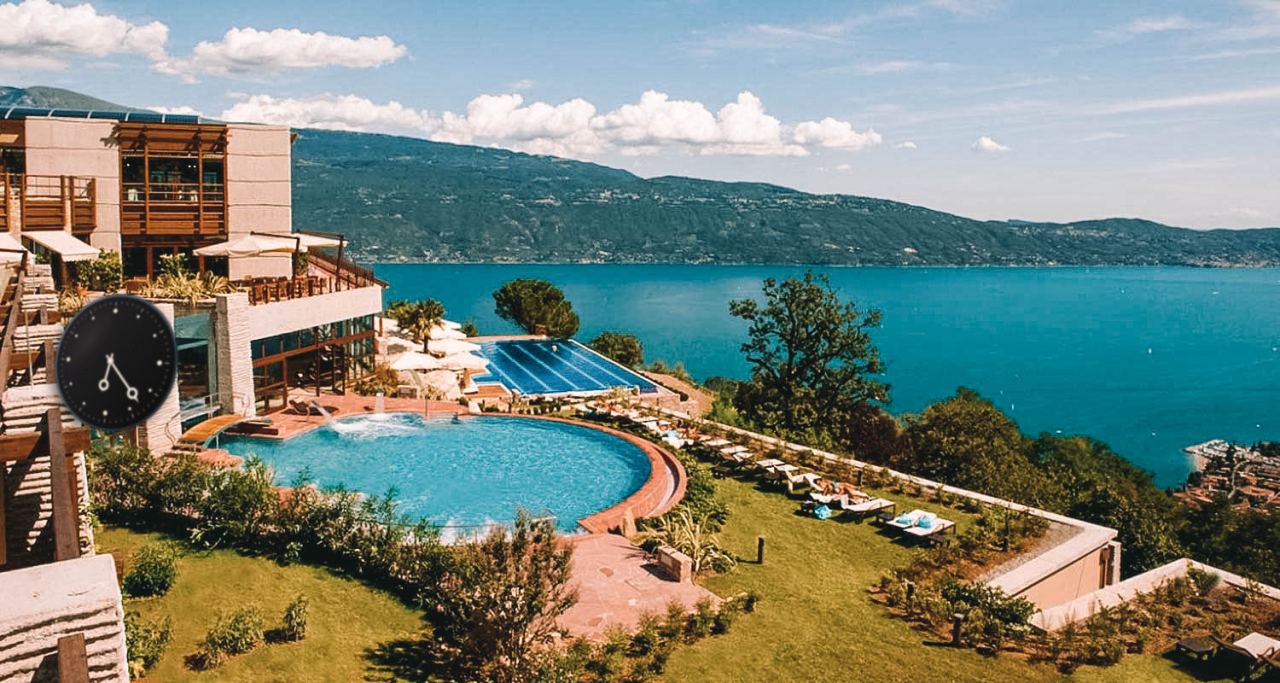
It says 6.23
